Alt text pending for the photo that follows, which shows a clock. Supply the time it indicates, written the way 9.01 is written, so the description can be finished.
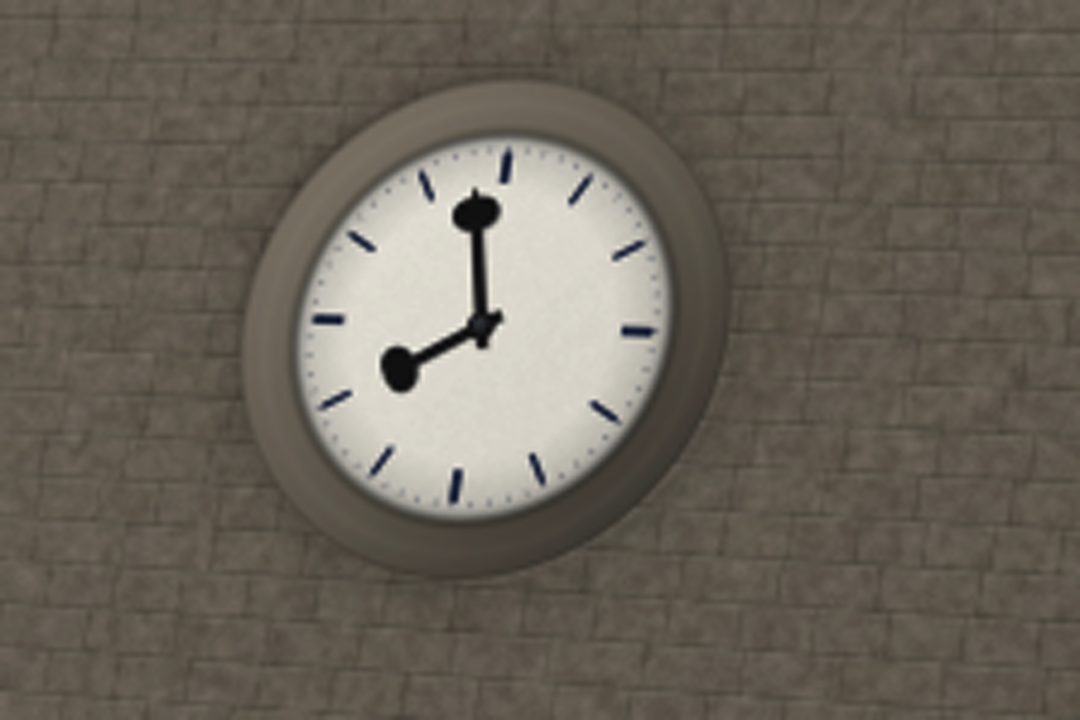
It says 7.58
